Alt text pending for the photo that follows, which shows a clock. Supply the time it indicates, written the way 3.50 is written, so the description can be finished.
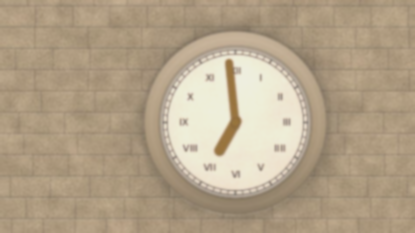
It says 6.59
